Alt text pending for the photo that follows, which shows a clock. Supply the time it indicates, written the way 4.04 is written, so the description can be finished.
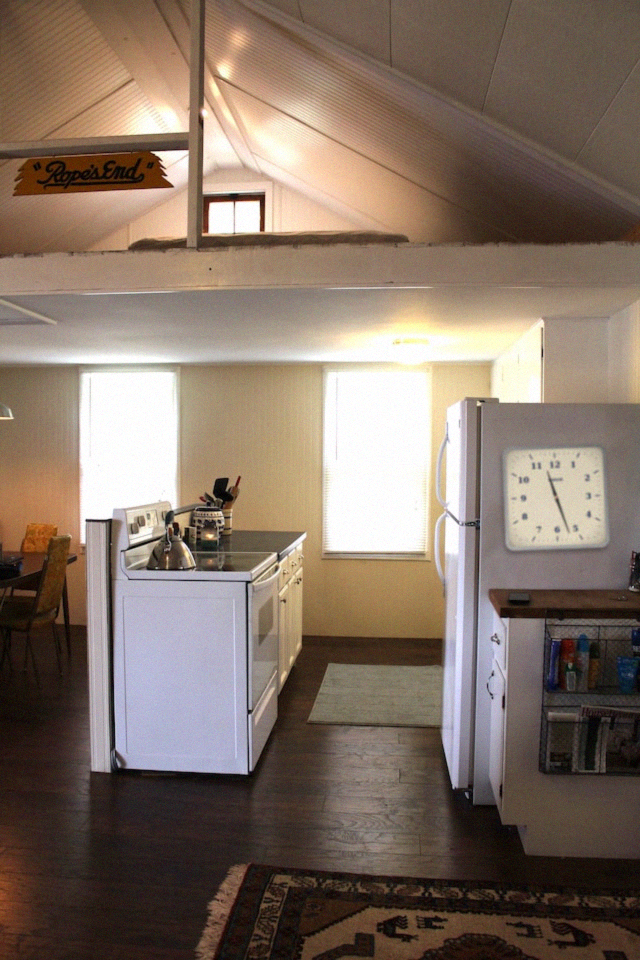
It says 11.27
